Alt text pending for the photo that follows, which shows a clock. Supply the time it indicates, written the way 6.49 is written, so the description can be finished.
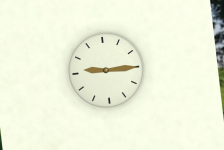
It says 9.15
